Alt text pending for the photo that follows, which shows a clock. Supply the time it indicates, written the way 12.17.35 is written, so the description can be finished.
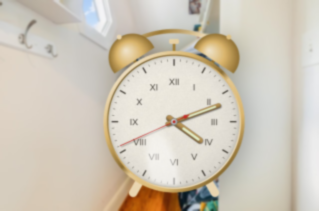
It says 4.11.41
